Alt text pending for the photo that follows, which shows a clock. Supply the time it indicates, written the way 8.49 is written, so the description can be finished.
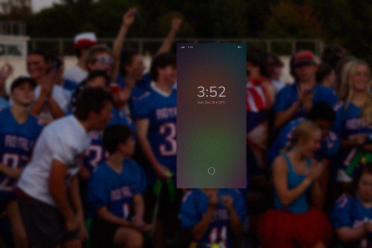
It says 3.52
